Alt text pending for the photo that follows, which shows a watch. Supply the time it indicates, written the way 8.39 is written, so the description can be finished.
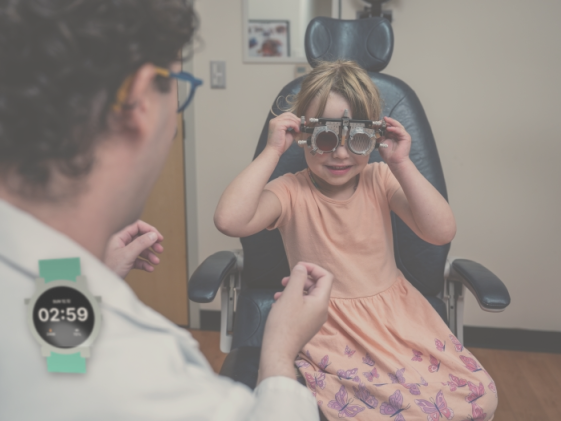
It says 2.59
